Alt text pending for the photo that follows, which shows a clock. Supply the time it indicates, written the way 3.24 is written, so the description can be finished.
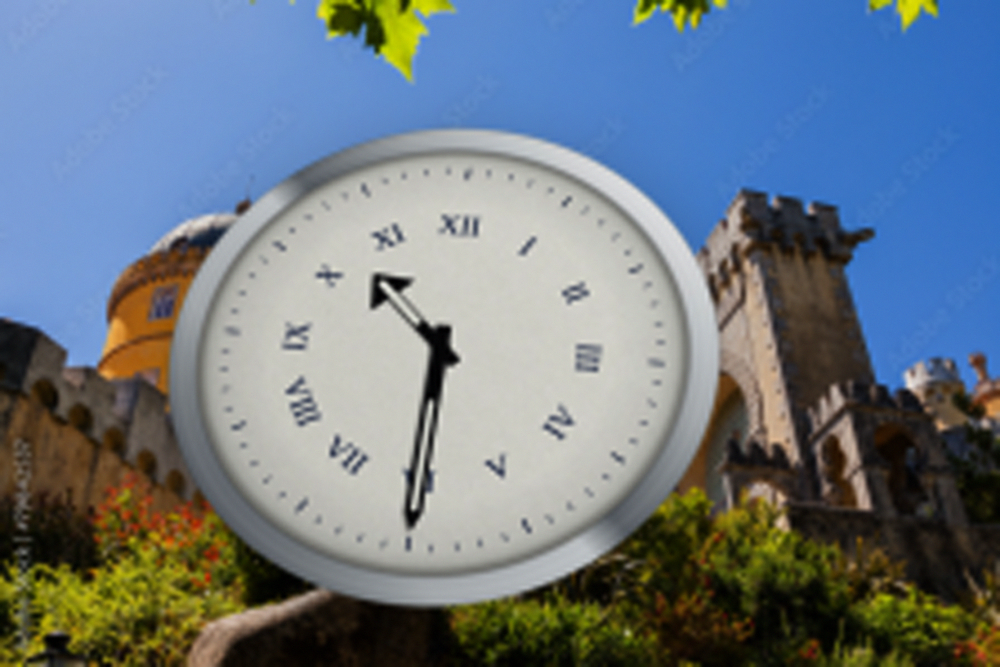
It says 10.30
